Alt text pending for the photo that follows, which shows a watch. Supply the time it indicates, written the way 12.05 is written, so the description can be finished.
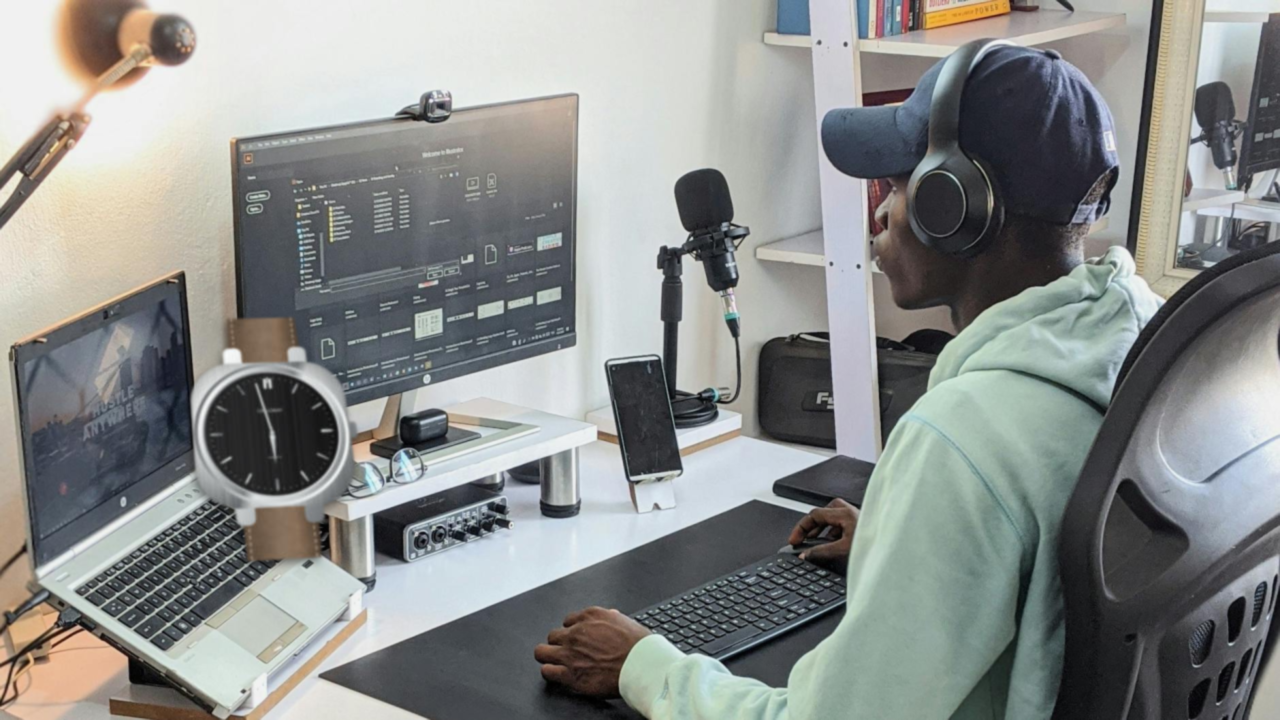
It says 5.58
